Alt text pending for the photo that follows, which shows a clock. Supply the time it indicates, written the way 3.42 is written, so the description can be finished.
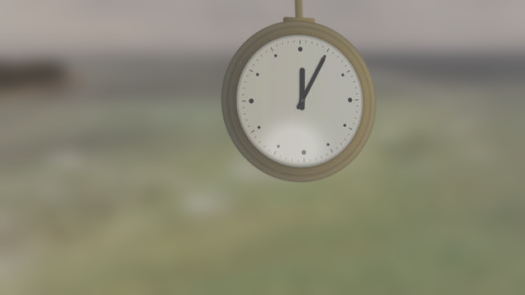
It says 12.05
